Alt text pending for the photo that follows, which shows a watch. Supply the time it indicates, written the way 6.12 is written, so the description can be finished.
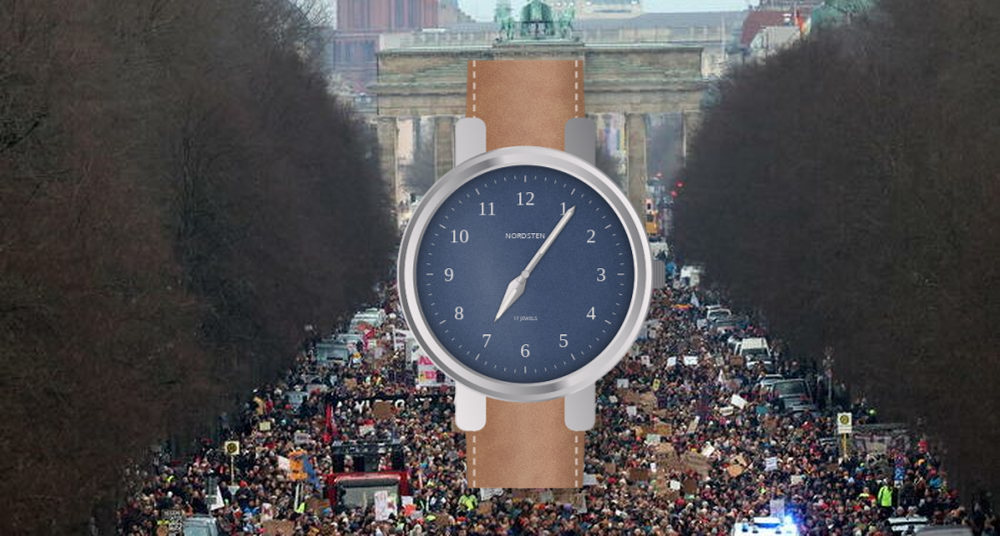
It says 7.06
